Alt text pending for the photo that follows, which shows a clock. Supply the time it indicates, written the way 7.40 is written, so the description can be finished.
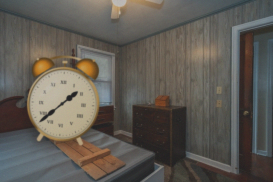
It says 1.38
